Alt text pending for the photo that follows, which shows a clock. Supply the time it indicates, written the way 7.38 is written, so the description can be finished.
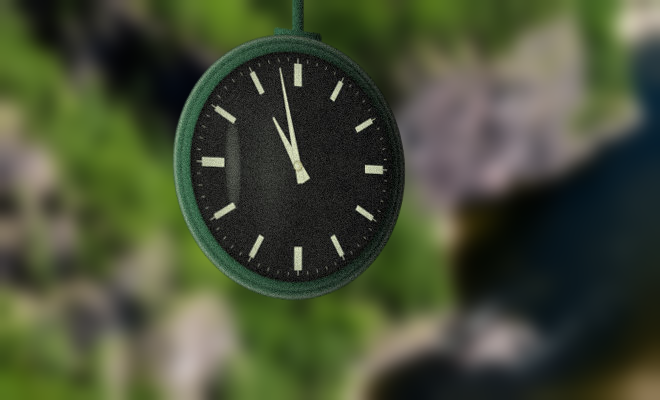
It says 10.58
